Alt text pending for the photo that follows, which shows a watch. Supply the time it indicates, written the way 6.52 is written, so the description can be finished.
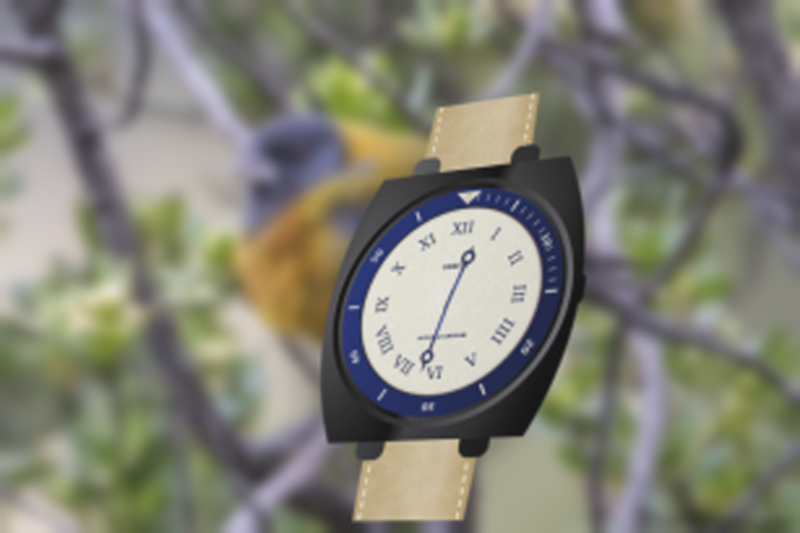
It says 12.32
